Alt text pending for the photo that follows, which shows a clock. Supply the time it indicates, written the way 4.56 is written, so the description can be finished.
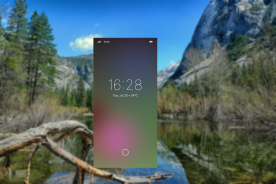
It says 16.28
